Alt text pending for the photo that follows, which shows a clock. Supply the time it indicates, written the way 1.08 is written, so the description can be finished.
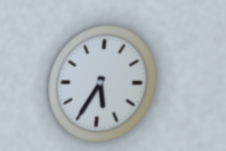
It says 5.35
